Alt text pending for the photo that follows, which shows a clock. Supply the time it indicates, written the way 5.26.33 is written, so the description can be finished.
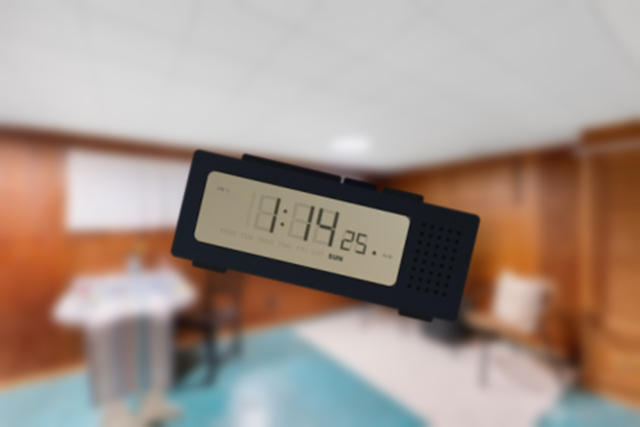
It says 1.14.25
